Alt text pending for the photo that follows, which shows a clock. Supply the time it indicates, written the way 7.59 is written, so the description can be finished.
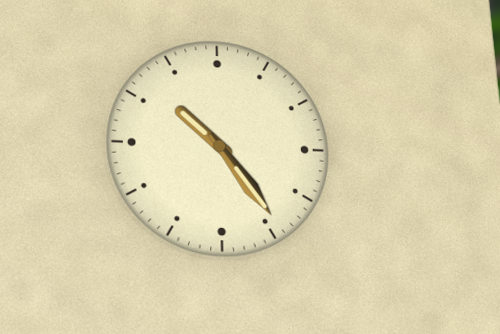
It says 10.24
